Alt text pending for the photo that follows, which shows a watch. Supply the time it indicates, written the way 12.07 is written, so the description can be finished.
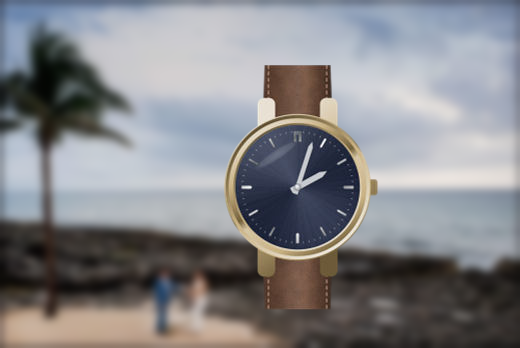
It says 2.03
